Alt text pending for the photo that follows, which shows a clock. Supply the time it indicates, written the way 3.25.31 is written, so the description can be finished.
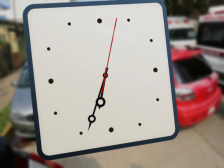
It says 6.34.03
